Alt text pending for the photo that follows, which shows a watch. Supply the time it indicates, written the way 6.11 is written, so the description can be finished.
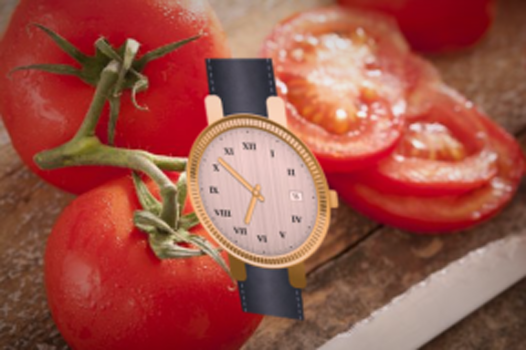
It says 6.52
